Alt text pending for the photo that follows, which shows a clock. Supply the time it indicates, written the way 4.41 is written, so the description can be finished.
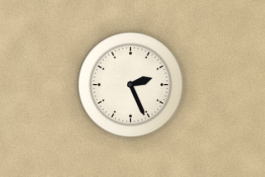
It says 2.26
